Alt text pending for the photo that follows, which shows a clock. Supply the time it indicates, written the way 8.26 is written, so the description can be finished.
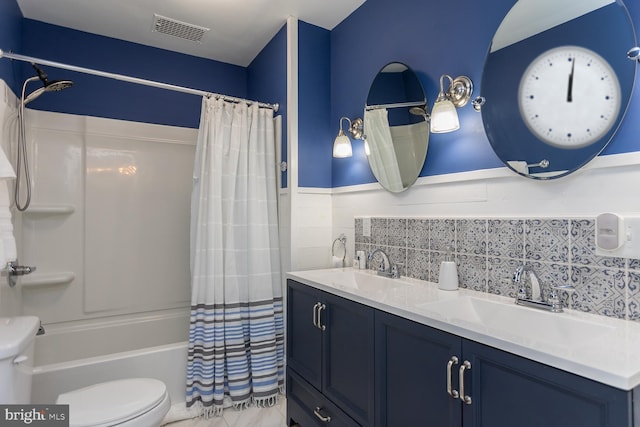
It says 12.01
